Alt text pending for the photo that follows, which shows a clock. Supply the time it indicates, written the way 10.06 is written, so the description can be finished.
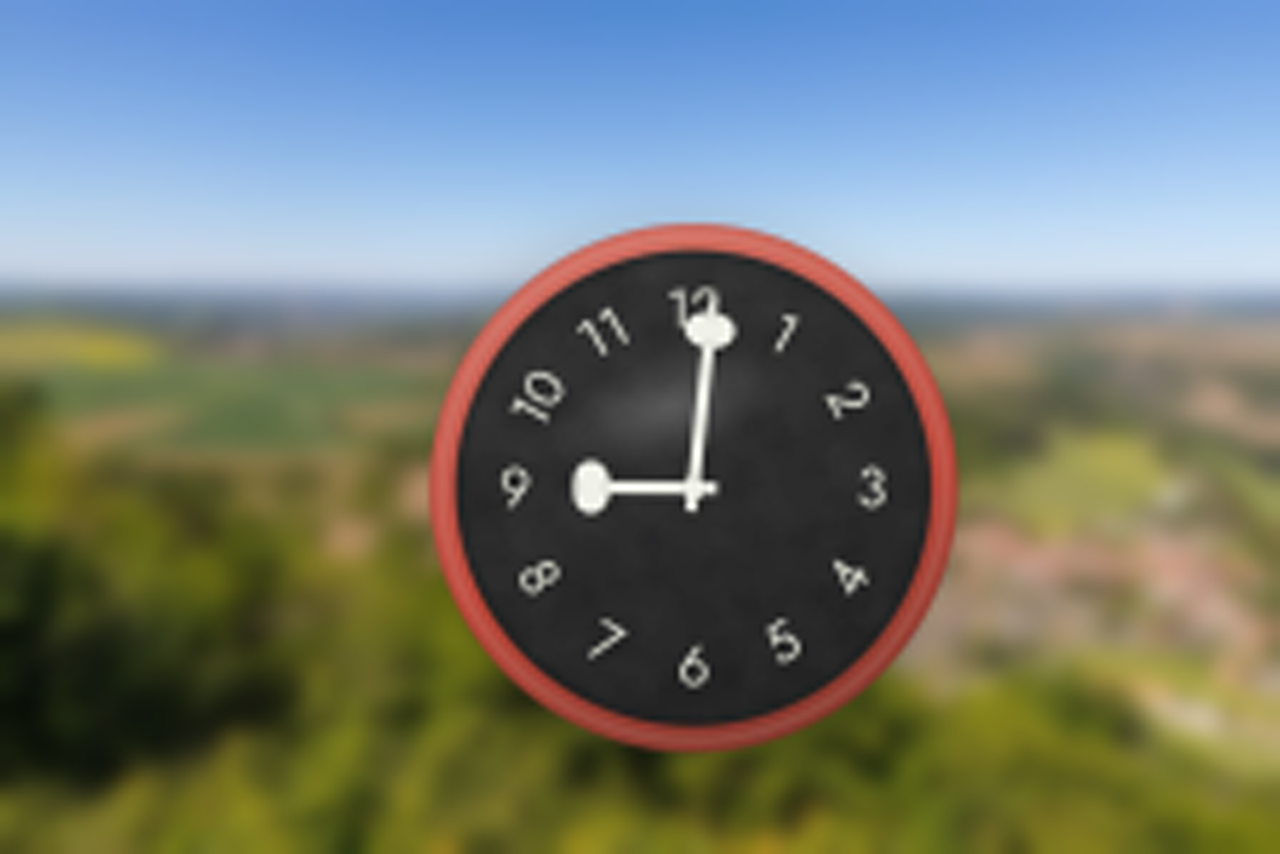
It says 9.01
